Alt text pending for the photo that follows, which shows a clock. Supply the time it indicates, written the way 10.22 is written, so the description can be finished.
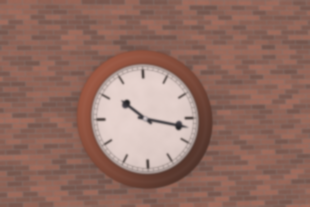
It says 10.17
